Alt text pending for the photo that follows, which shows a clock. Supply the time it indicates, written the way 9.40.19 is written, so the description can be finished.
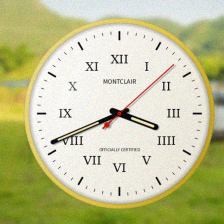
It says 3.41.08
